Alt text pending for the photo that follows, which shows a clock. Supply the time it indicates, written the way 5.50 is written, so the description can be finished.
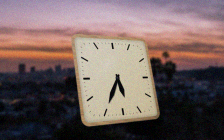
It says 5.35
